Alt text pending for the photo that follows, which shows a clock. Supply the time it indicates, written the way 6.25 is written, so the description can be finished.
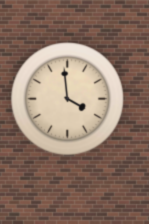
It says 3.59
